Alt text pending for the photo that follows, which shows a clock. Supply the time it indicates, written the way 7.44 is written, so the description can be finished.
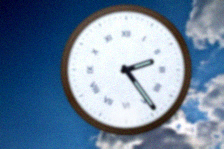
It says 2.24
